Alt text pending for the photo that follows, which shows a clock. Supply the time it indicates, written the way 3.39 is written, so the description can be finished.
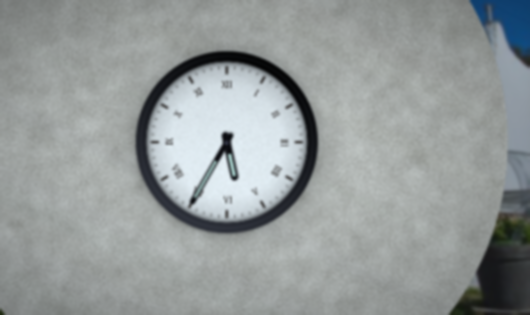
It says 5.35
